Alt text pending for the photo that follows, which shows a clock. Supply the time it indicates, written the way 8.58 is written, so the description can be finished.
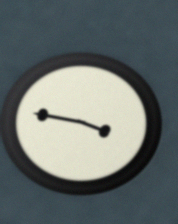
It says 3.47
